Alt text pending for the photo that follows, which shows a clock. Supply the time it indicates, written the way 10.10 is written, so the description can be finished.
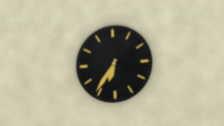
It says 6.36
